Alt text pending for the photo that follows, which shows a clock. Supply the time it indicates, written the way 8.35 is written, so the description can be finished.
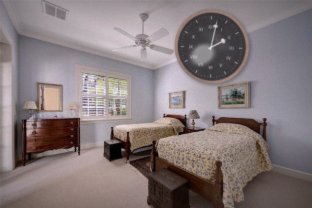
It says 2.02
